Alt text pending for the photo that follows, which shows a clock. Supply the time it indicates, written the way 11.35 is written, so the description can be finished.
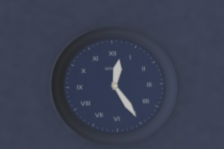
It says 12.25
